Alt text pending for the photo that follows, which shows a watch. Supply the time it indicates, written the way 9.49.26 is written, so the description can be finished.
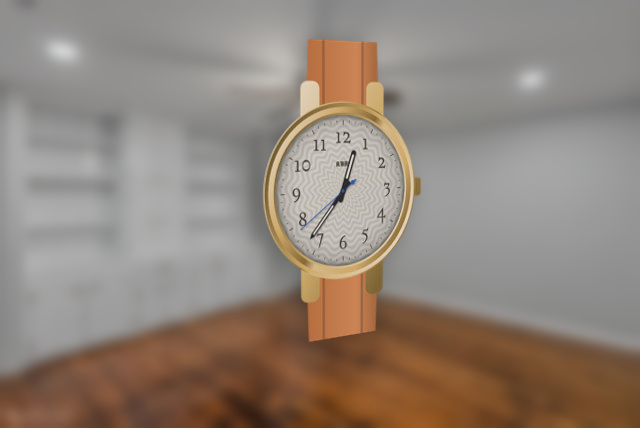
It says 12.36.39
